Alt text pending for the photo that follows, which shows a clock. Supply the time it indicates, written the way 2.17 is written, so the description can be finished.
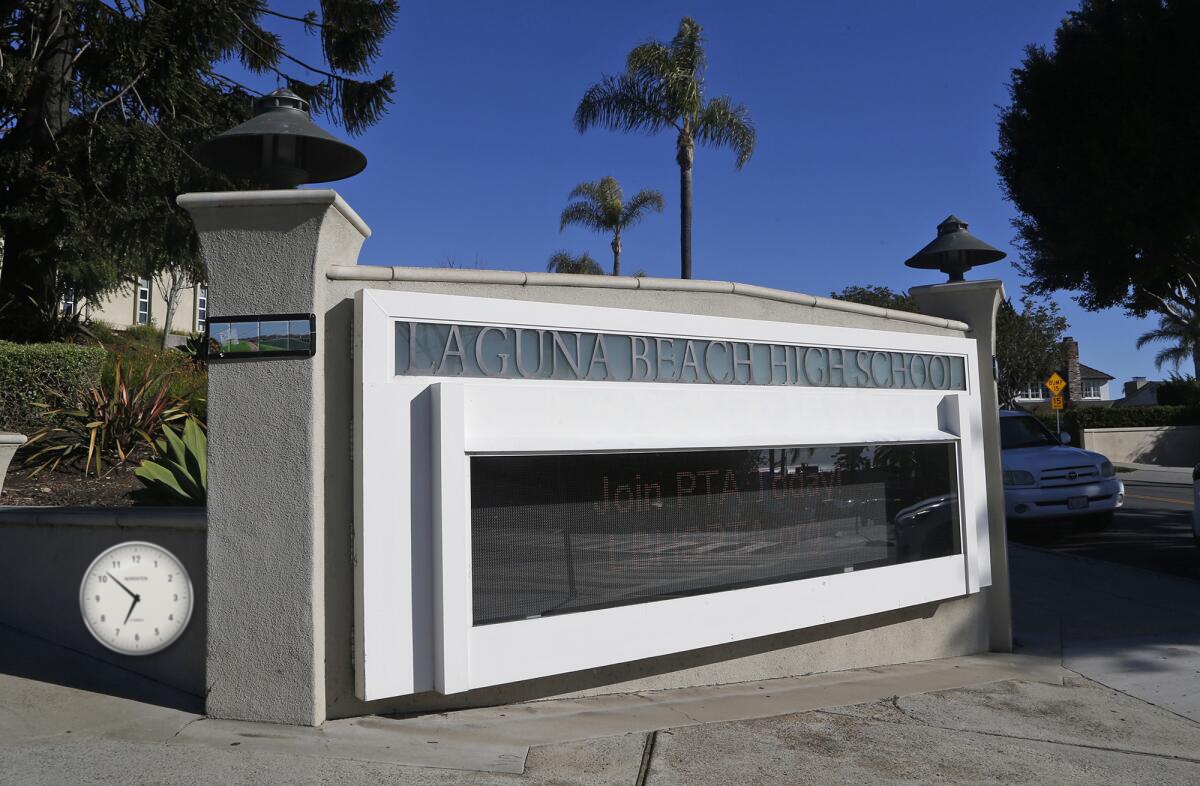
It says 6.52
